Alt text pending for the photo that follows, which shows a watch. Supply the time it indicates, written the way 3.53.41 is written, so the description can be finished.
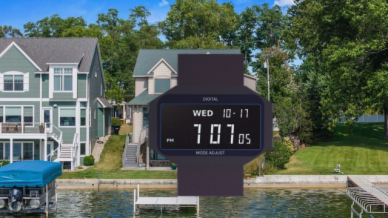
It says 7.07.05
